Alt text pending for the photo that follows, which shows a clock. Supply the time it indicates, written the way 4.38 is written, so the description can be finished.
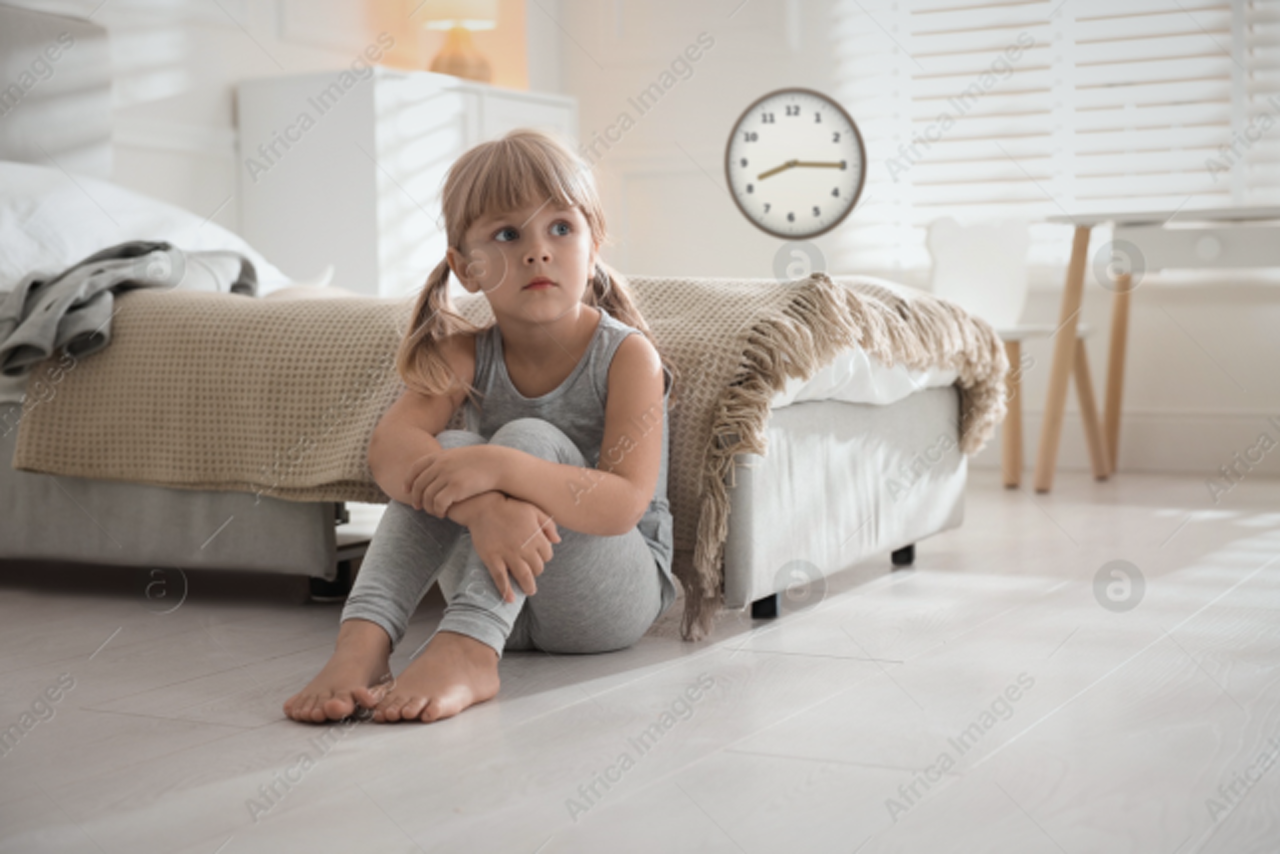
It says 8.15
